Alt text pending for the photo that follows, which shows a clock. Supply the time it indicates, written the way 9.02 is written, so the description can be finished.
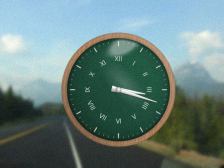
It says 3.18
